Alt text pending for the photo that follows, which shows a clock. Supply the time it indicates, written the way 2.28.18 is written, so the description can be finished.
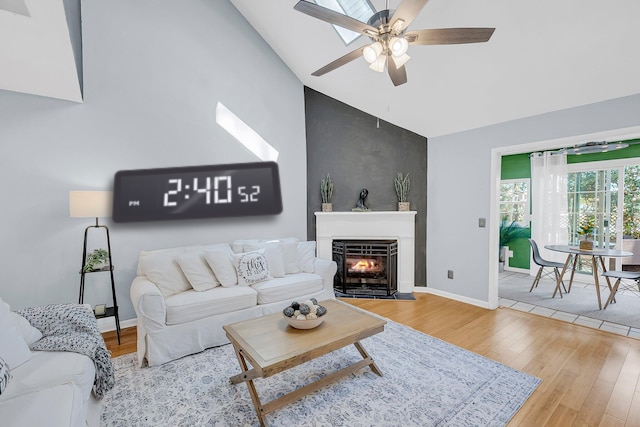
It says 2.40.52
